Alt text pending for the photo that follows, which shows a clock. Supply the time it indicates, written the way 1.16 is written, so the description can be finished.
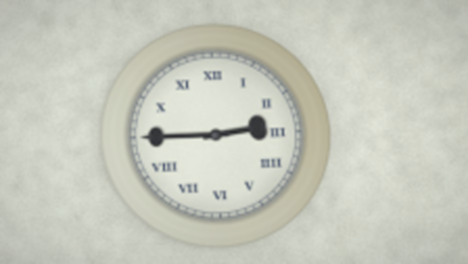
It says 2.45
